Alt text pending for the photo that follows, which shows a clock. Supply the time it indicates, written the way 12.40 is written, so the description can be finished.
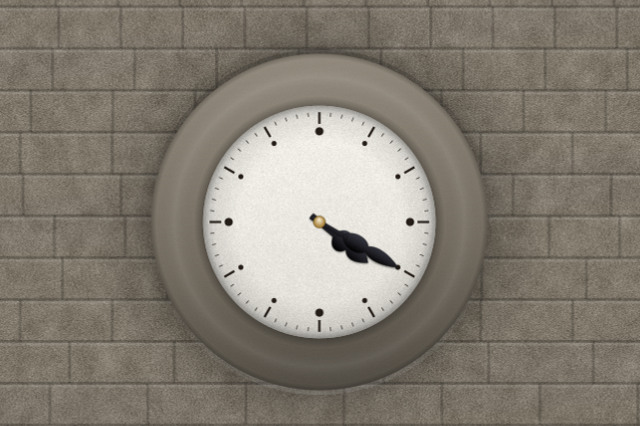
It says 4.20
